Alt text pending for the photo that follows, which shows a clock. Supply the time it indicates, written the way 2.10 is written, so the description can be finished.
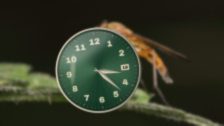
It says 3.23
